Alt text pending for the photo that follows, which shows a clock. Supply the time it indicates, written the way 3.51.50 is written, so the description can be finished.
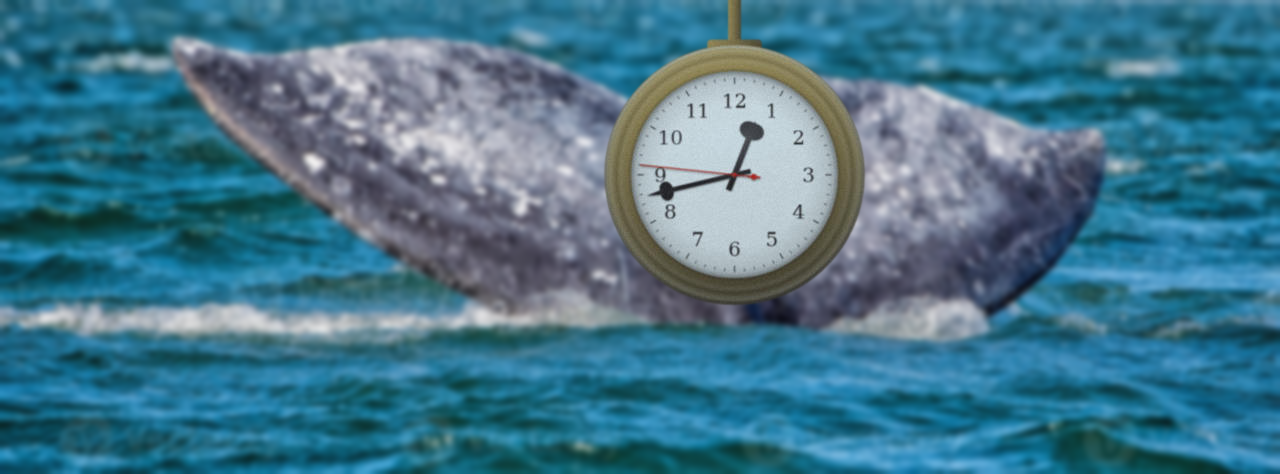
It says 12.42.46
